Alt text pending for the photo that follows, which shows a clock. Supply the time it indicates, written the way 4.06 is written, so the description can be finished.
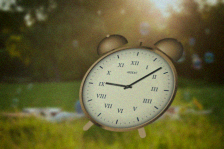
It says 9.08
